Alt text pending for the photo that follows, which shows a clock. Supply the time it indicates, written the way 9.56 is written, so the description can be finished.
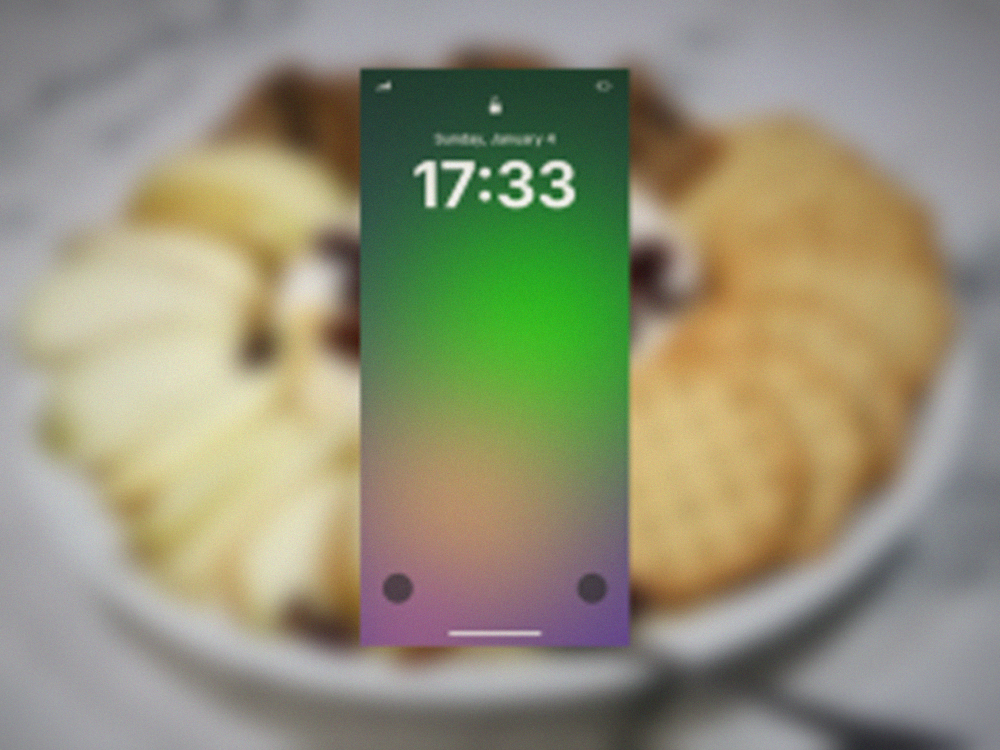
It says 17.33
